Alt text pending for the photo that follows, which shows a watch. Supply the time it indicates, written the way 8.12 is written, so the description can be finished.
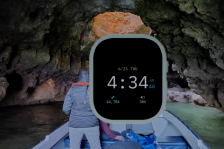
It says 4.34
